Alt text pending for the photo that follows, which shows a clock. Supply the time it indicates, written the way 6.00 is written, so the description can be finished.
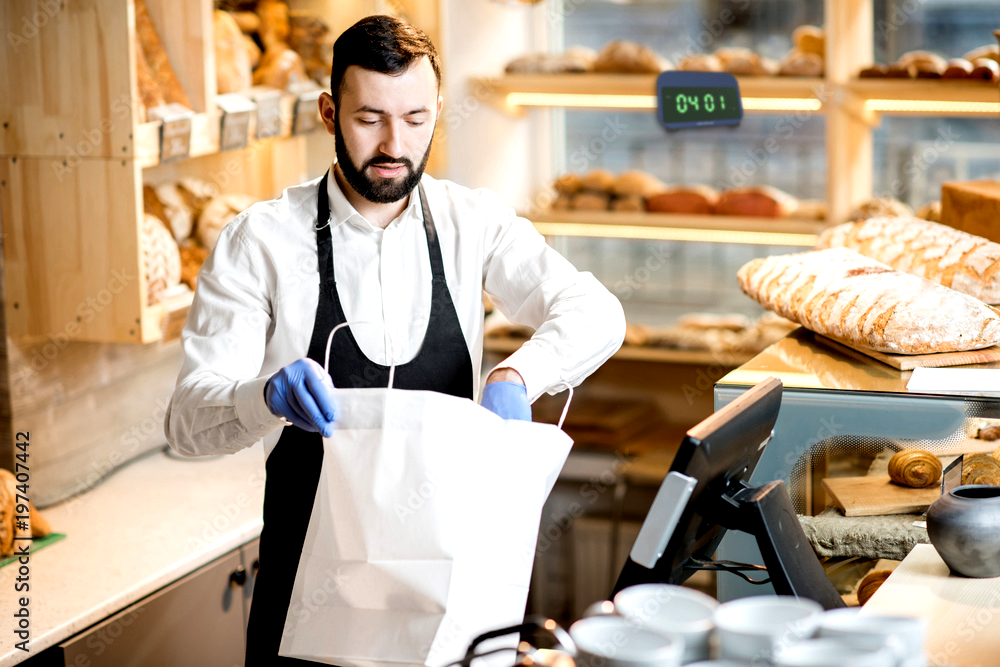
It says 4.01
